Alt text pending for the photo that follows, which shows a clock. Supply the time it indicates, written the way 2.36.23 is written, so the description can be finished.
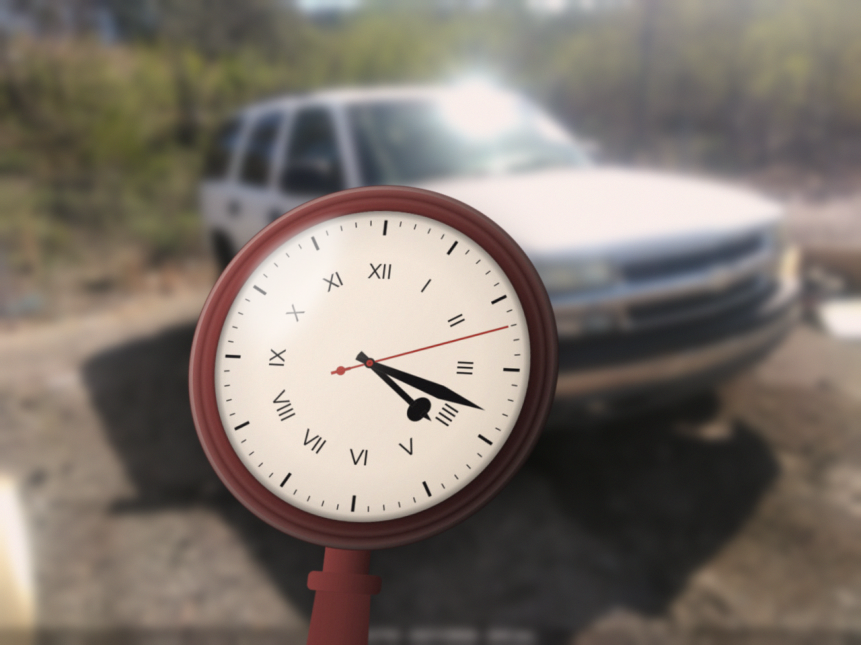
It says 4.18.12
